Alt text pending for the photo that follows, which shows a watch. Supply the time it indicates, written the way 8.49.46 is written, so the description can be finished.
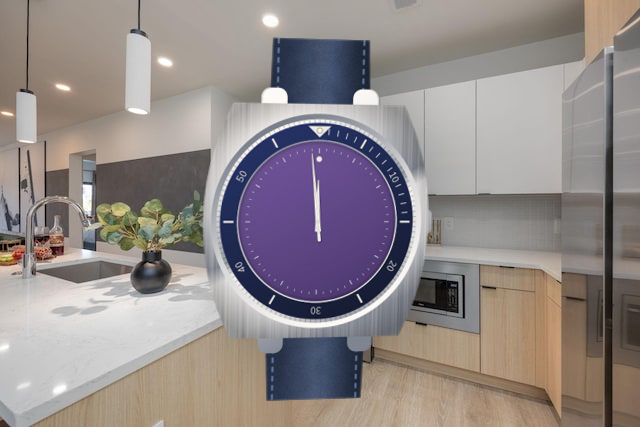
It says 11.58.59
